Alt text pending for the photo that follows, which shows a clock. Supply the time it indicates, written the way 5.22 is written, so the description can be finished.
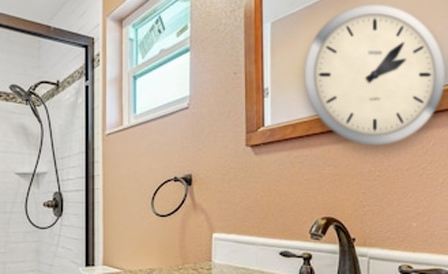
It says 2.07
